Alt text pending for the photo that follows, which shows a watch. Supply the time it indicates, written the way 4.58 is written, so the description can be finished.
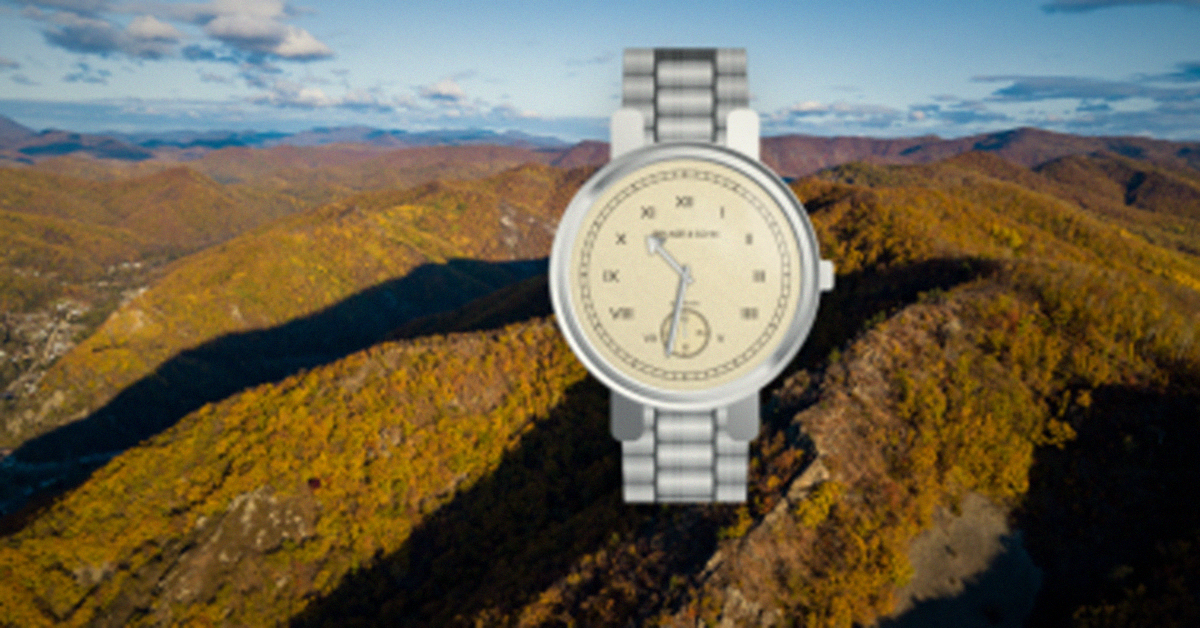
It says 10.32
